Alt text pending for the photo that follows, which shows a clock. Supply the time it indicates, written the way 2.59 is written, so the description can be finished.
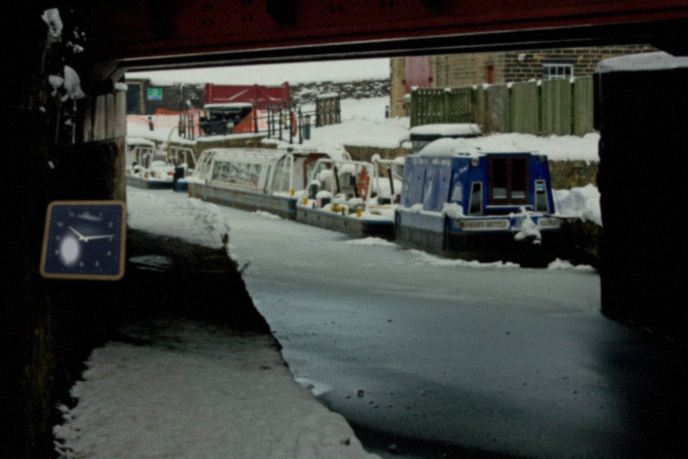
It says 10.14
